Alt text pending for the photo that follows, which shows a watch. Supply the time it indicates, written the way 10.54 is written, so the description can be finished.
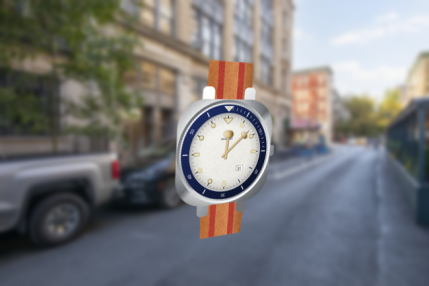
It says 12.08
